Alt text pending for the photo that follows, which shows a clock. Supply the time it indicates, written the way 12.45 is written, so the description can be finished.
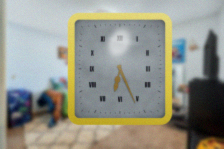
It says 6.26
